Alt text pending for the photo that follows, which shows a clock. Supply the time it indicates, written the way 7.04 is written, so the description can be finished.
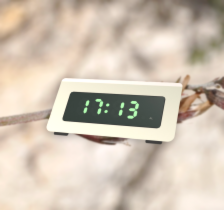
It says 17.13
